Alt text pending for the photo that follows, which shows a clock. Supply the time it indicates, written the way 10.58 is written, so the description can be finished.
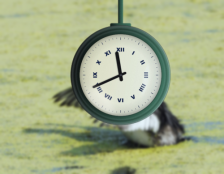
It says 11.41
